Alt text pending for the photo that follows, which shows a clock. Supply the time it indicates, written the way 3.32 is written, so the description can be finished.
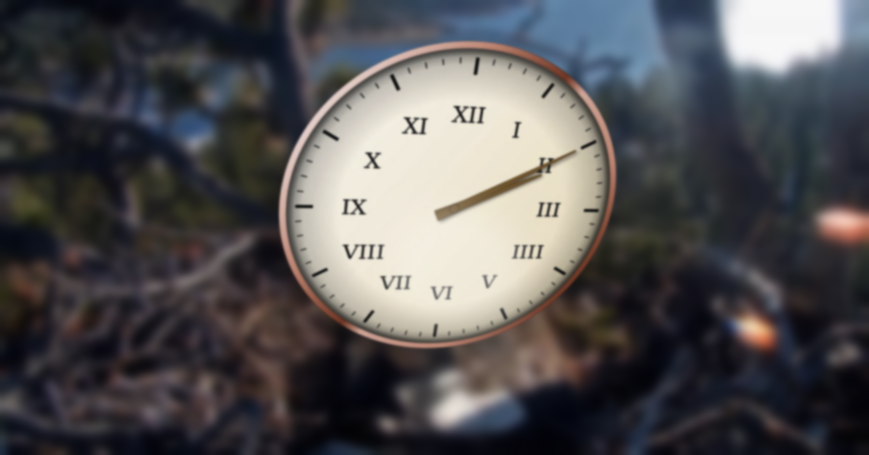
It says 2.10
